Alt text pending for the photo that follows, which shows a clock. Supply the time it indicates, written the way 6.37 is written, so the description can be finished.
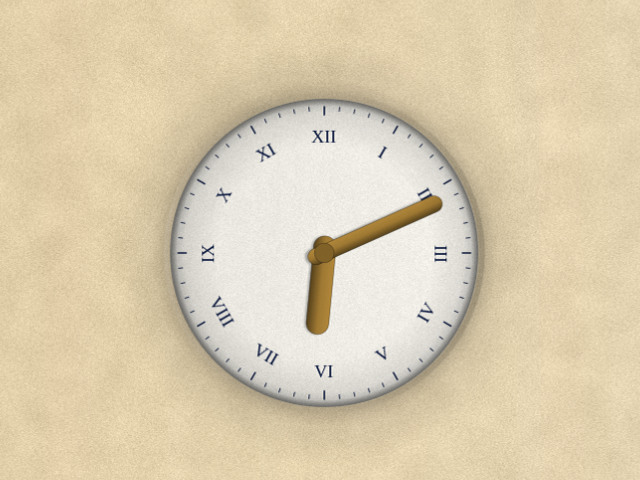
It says 6.11
